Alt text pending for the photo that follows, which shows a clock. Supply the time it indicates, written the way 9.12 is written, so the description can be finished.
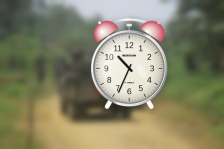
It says 10.34
